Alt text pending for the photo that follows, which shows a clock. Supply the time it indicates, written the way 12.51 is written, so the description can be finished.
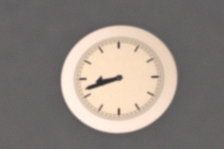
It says 8.42
